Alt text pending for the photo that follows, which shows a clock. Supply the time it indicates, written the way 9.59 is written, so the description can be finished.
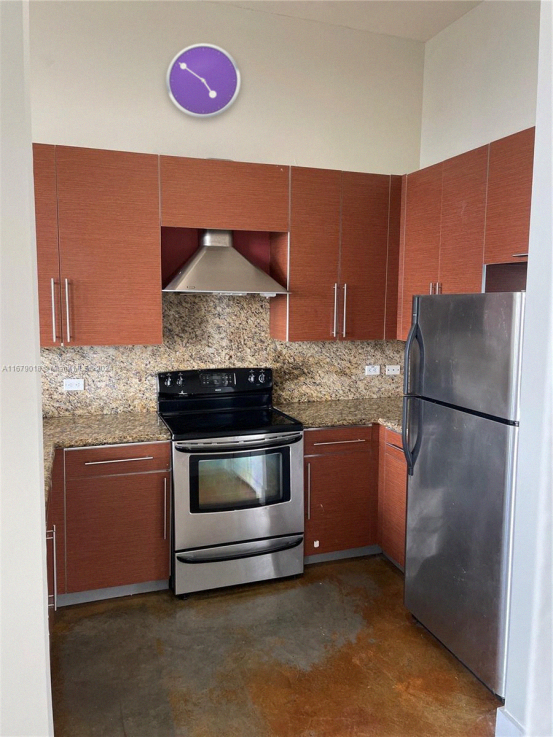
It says 4.51
